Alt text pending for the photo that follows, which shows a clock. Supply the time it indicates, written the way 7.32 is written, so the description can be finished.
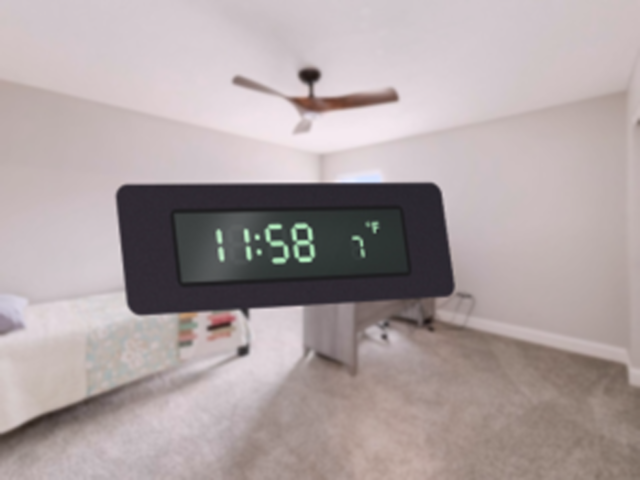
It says 11.58
